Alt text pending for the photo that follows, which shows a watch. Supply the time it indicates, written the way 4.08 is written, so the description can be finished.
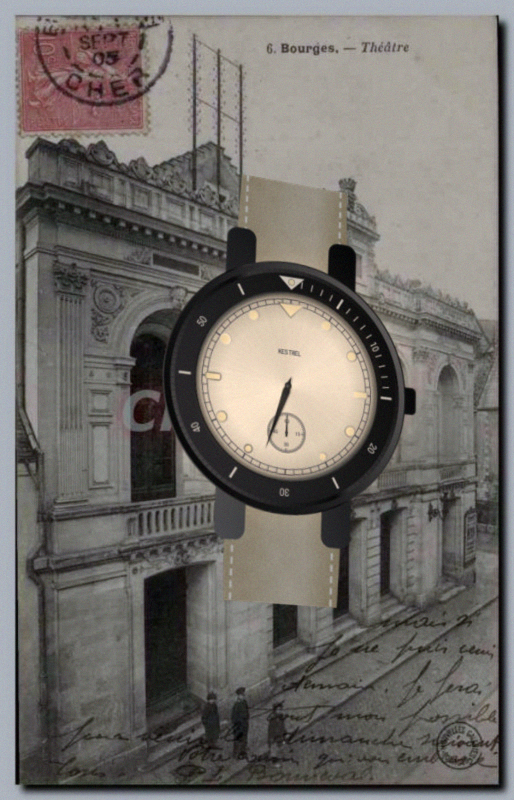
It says 6.33
